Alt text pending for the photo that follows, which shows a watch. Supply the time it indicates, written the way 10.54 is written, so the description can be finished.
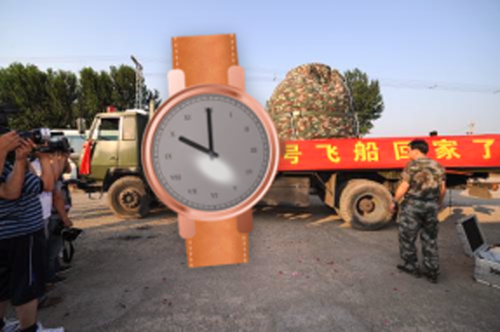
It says 10.00
